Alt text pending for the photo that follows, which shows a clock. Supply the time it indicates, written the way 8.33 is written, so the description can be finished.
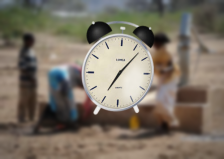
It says 7.07
